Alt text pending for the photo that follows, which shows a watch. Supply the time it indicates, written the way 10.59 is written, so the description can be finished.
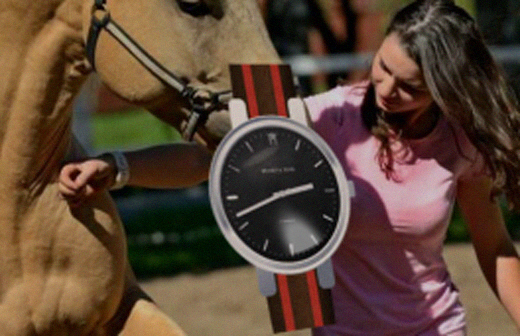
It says 2.42
